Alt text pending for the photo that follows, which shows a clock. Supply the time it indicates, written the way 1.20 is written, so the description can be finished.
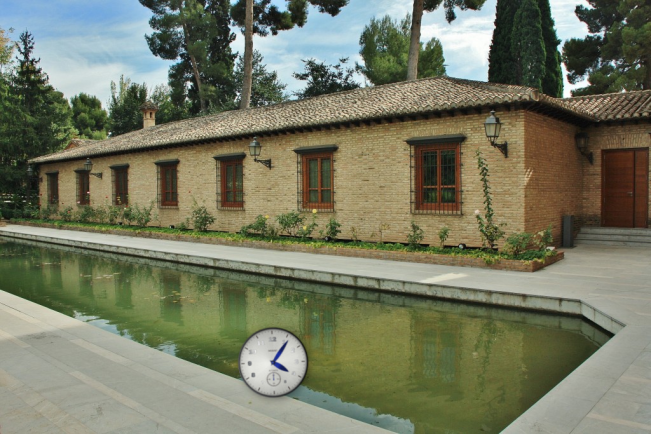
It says 4.06
